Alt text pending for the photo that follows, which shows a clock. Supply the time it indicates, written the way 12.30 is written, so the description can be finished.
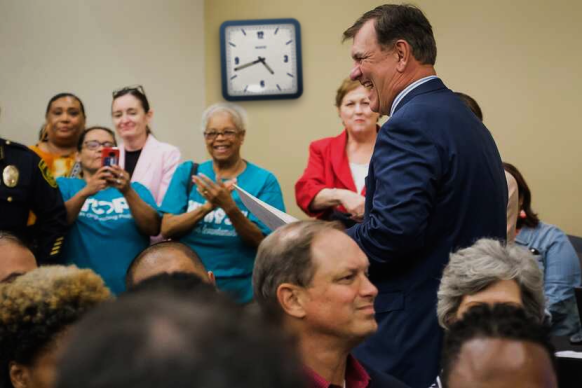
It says 4.42
